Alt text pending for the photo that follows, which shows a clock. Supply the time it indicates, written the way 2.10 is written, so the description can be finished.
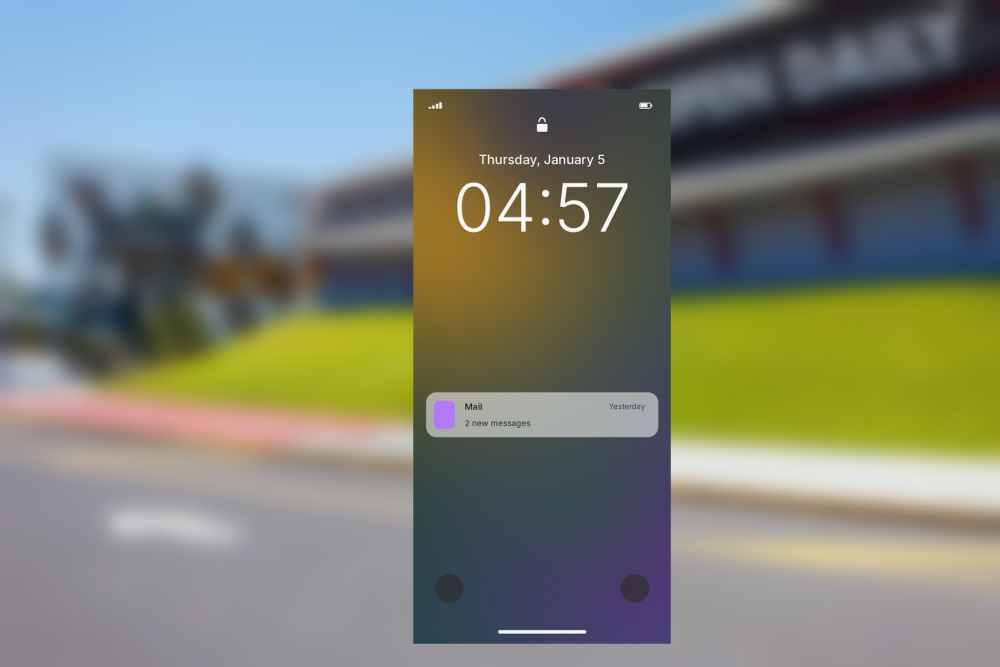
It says 4.57
